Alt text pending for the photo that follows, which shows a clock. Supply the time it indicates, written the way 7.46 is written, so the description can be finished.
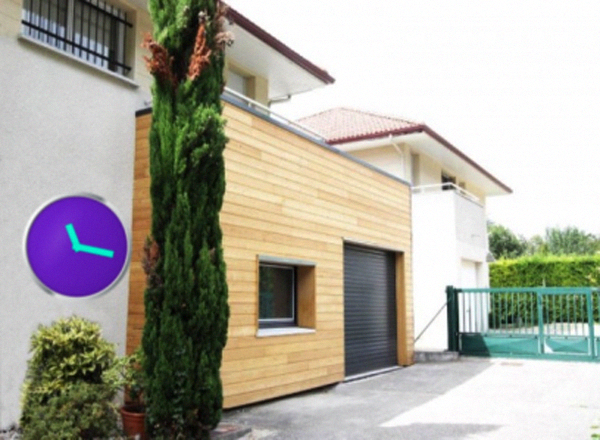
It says 11.17
